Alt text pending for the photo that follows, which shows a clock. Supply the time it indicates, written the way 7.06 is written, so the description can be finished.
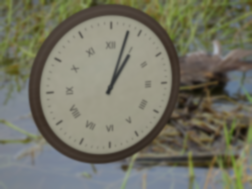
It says 1.03
